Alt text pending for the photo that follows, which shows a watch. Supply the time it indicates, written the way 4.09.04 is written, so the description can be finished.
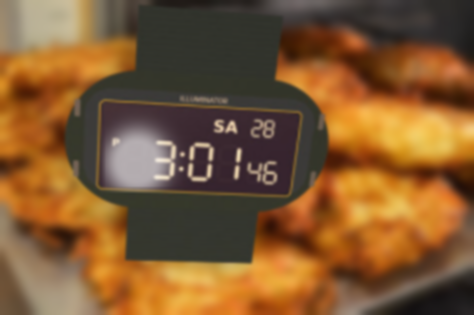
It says 3.01.46
